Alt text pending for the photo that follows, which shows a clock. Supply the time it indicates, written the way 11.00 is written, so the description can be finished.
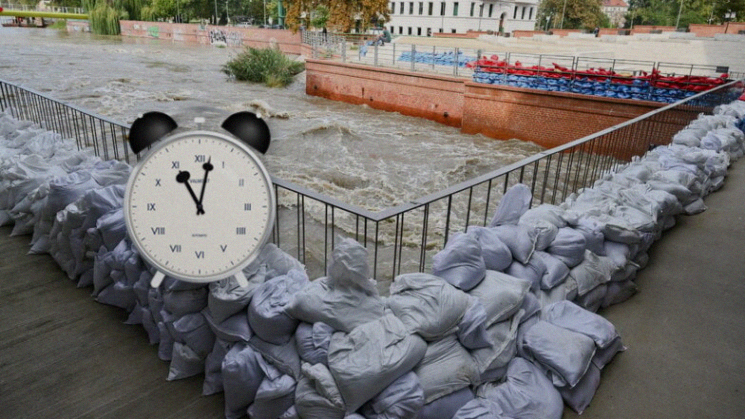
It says 11.02
